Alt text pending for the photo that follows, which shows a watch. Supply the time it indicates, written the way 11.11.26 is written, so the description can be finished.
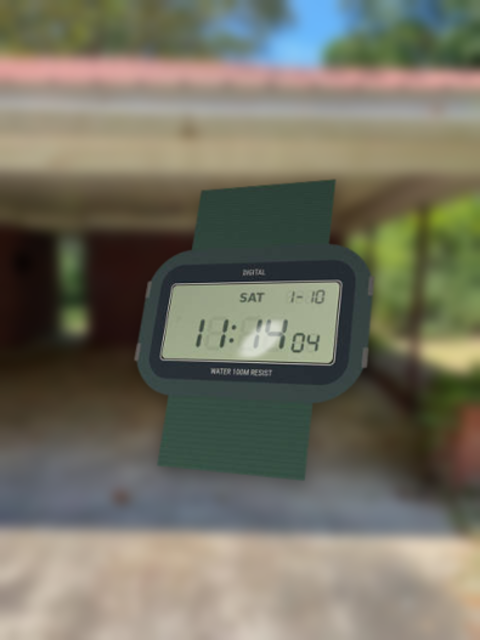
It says 11.14.04
